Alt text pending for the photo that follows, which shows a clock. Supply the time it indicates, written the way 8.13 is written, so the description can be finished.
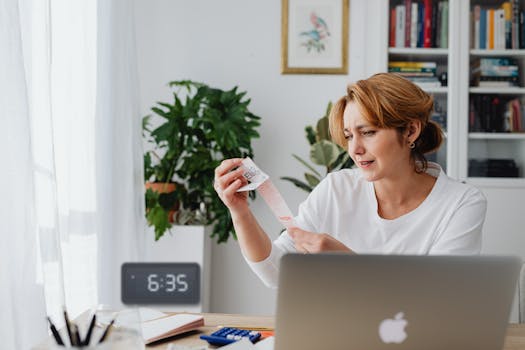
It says 6.35
